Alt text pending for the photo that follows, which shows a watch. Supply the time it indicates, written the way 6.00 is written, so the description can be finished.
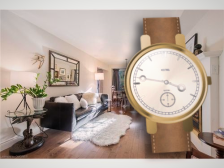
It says 3.47
